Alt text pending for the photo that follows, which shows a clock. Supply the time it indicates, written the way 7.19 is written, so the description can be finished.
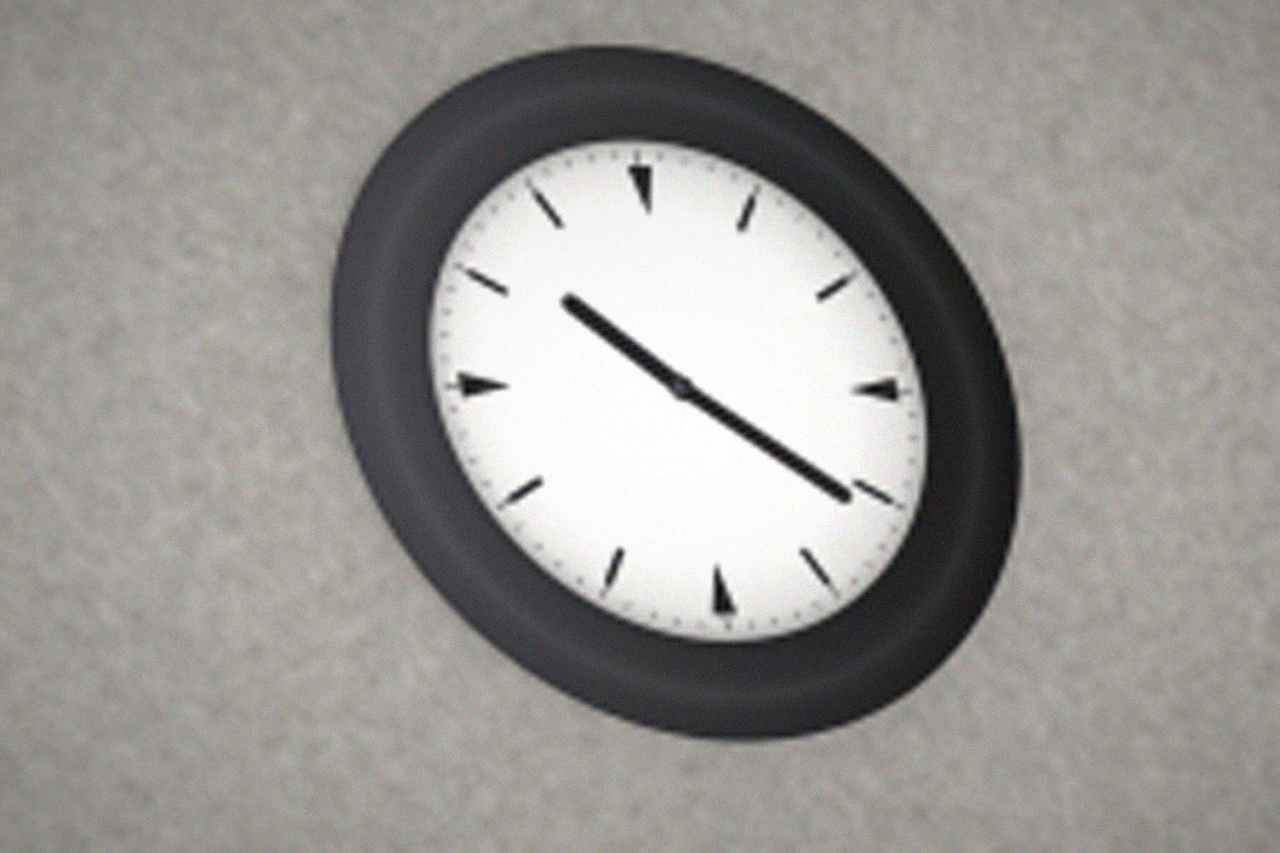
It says 10.21
